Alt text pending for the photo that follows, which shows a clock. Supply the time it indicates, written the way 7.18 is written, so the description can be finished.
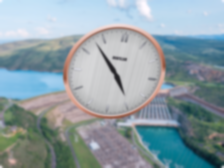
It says 4.53
